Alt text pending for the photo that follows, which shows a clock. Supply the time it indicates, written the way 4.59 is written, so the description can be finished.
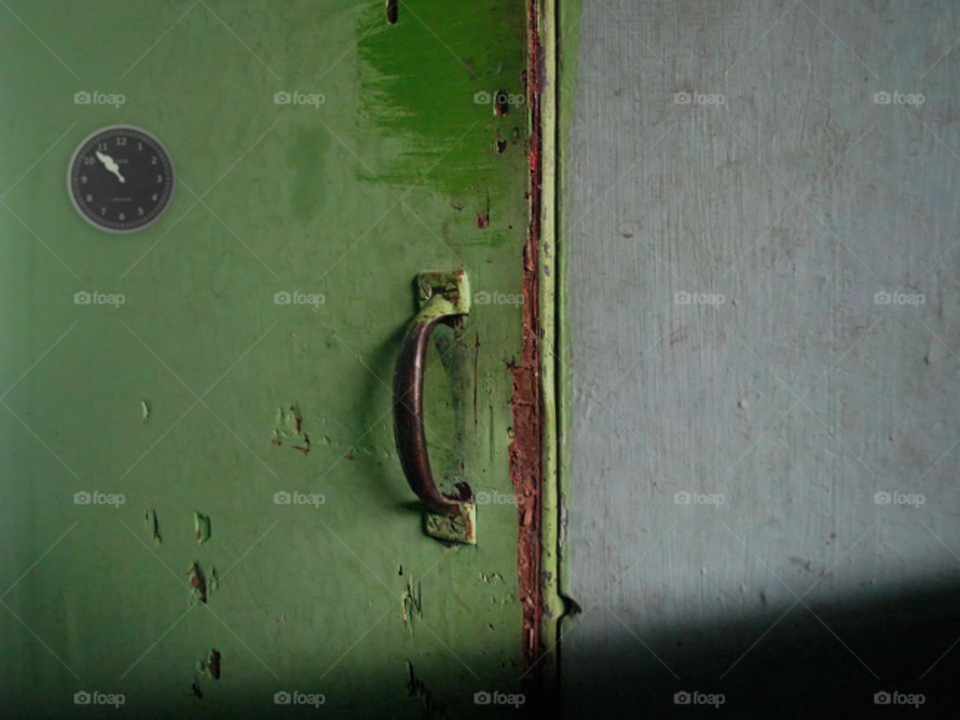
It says 10.53
